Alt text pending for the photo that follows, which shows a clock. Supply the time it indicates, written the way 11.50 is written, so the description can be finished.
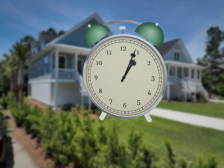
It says 1.04
